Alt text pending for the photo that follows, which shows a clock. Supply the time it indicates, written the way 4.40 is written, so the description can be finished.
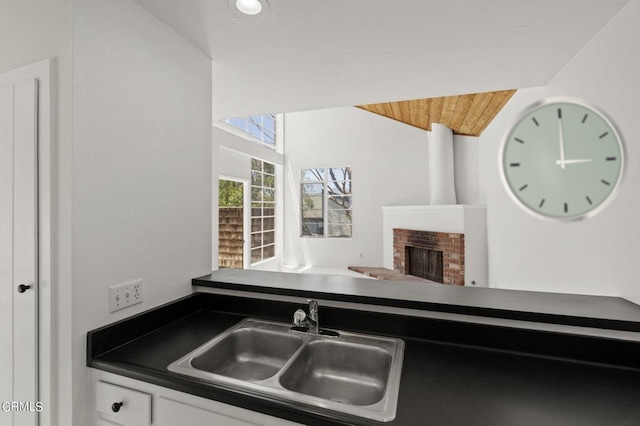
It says 3.00
